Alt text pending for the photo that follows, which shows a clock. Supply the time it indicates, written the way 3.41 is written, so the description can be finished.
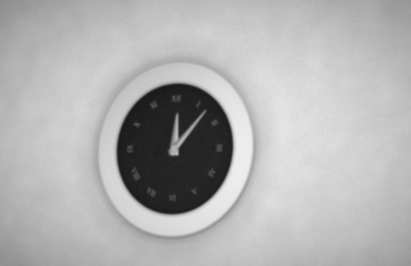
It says 12.07
